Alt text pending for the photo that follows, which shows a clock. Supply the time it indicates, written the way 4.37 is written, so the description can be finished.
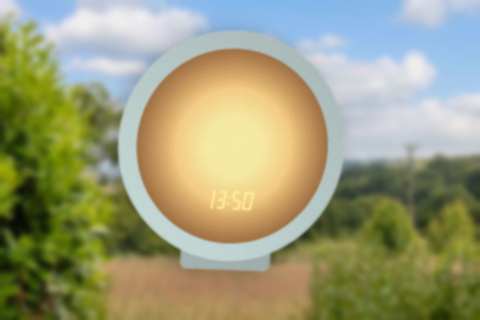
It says 13.50
